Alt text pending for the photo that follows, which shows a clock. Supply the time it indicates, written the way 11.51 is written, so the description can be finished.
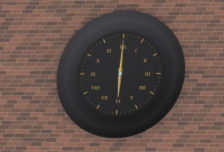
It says 6.00
